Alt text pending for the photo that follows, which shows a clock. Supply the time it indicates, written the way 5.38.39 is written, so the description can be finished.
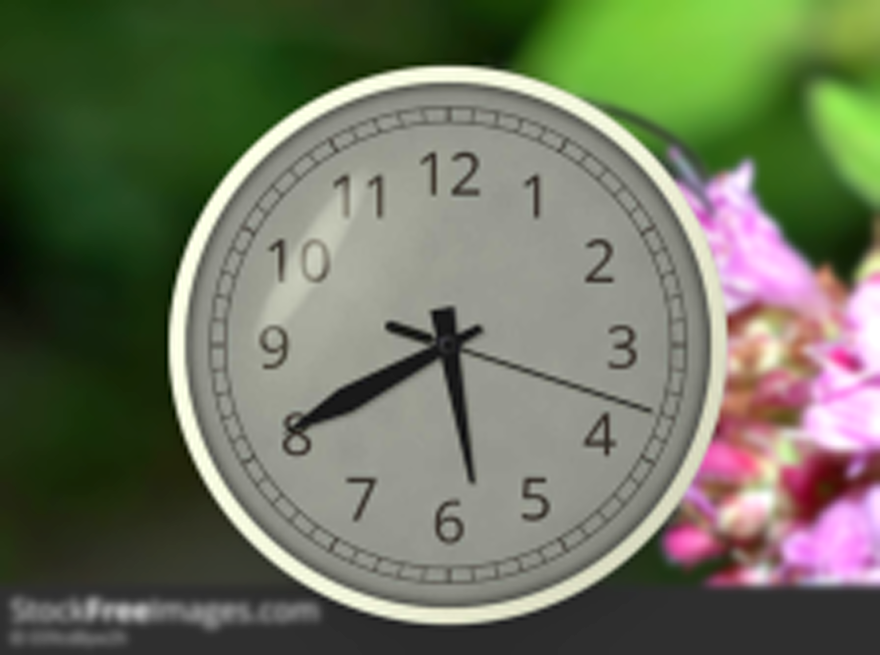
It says 5.40.18
